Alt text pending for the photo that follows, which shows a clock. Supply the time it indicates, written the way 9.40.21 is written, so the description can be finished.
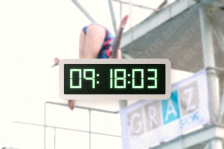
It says 9.18.03
